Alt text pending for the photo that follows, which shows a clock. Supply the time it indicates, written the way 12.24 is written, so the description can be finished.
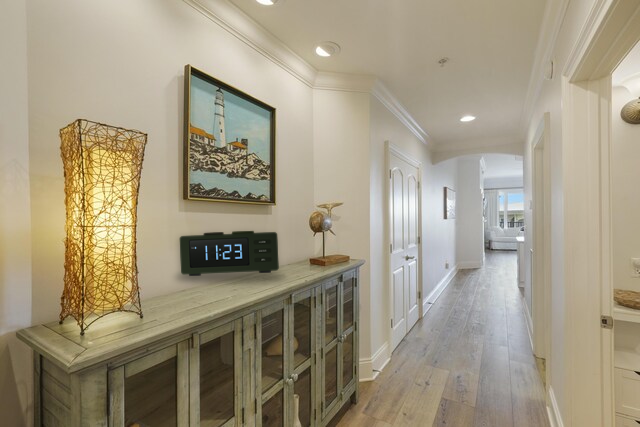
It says 11.23
